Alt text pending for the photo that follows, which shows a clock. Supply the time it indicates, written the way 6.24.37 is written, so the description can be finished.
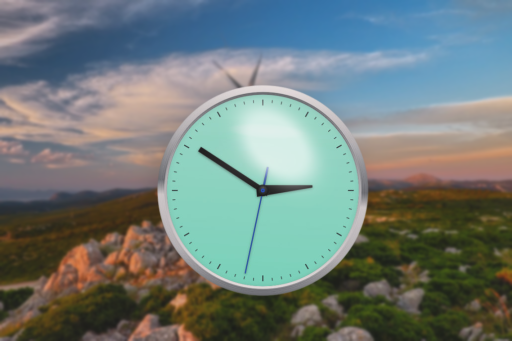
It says 2.50.32
